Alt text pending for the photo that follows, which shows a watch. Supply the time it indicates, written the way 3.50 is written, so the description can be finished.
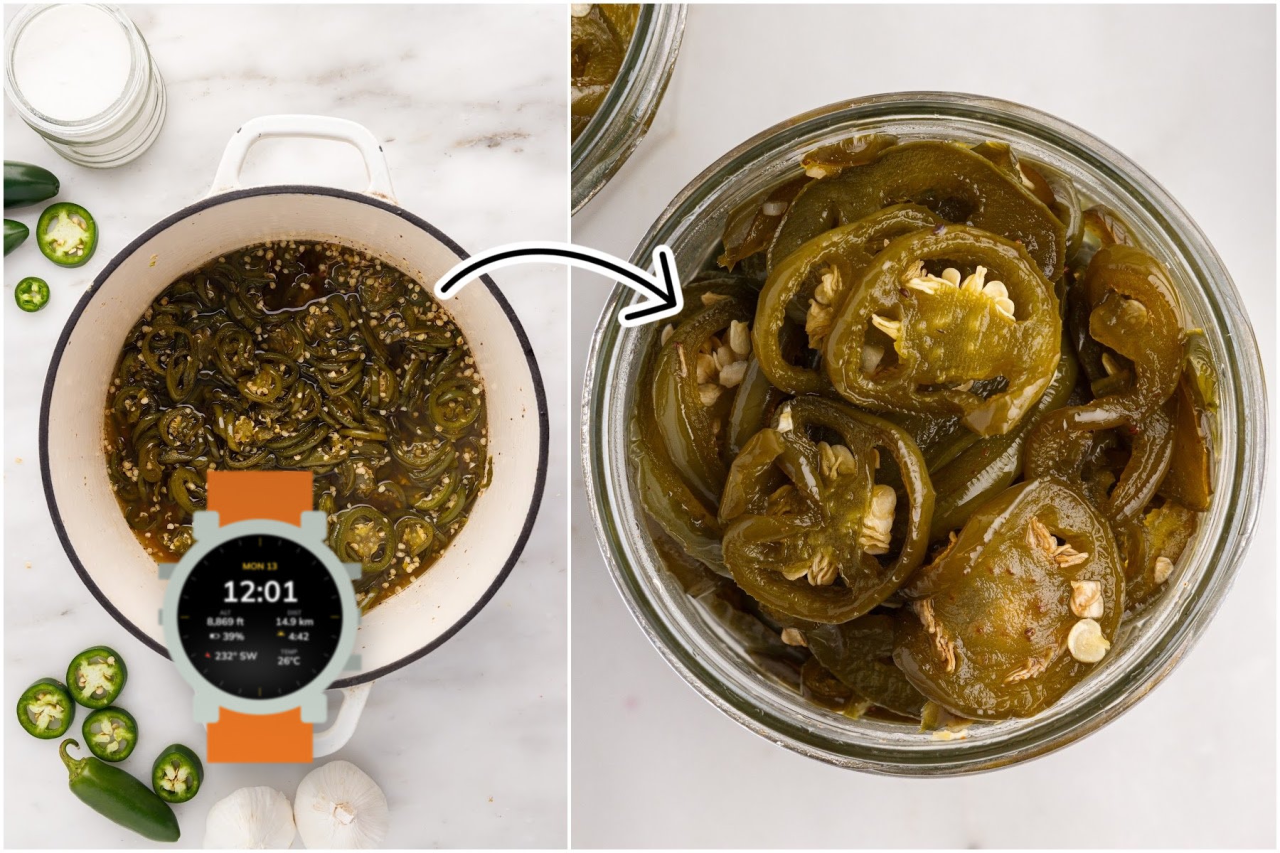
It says 12.01
